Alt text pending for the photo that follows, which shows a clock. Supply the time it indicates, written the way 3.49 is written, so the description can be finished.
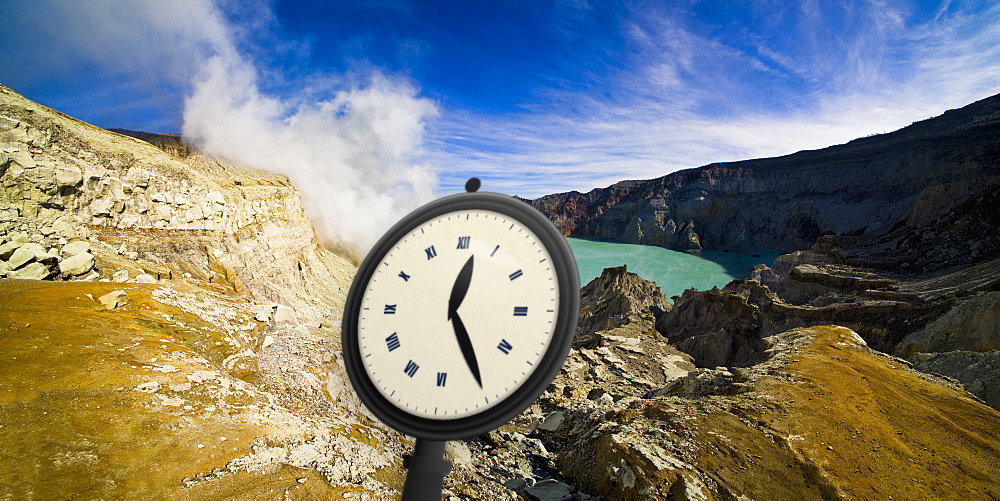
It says 12.25
